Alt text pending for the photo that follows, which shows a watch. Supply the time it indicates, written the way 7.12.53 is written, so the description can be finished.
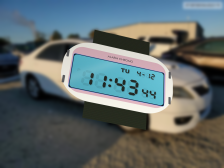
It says 11.43.44
